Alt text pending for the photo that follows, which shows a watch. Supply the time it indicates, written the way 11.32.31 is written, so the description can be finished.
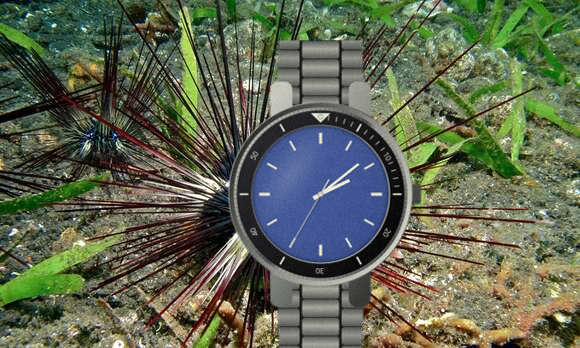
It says 2.08.35
